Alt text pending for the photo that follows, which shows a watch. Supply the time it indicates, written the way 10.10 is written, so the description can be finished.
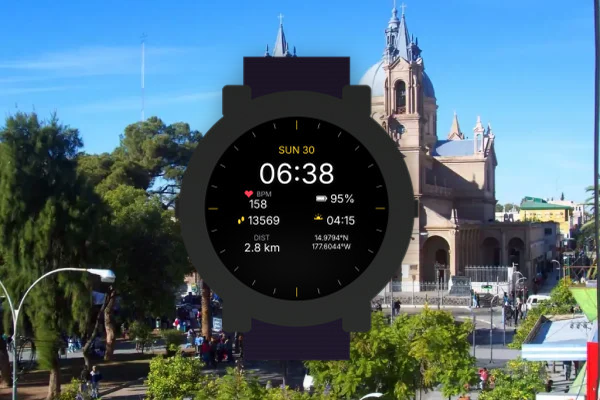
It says 6.38
